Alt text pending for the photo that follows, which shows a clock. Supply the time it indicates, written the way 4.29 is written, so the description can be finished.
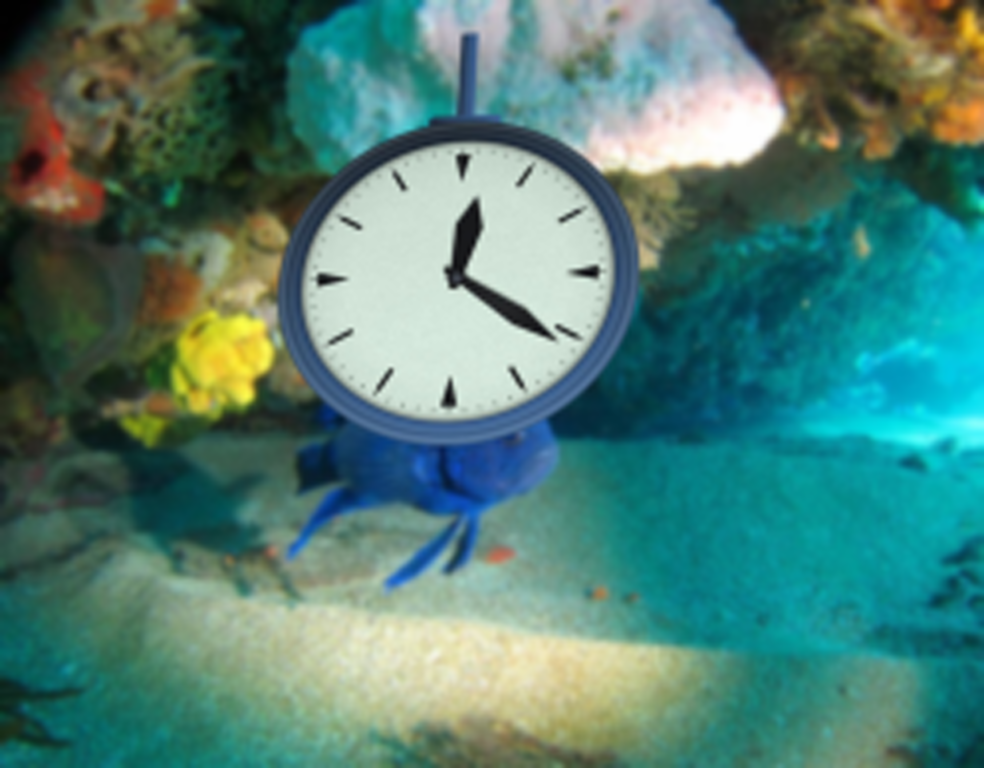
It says 12.21
